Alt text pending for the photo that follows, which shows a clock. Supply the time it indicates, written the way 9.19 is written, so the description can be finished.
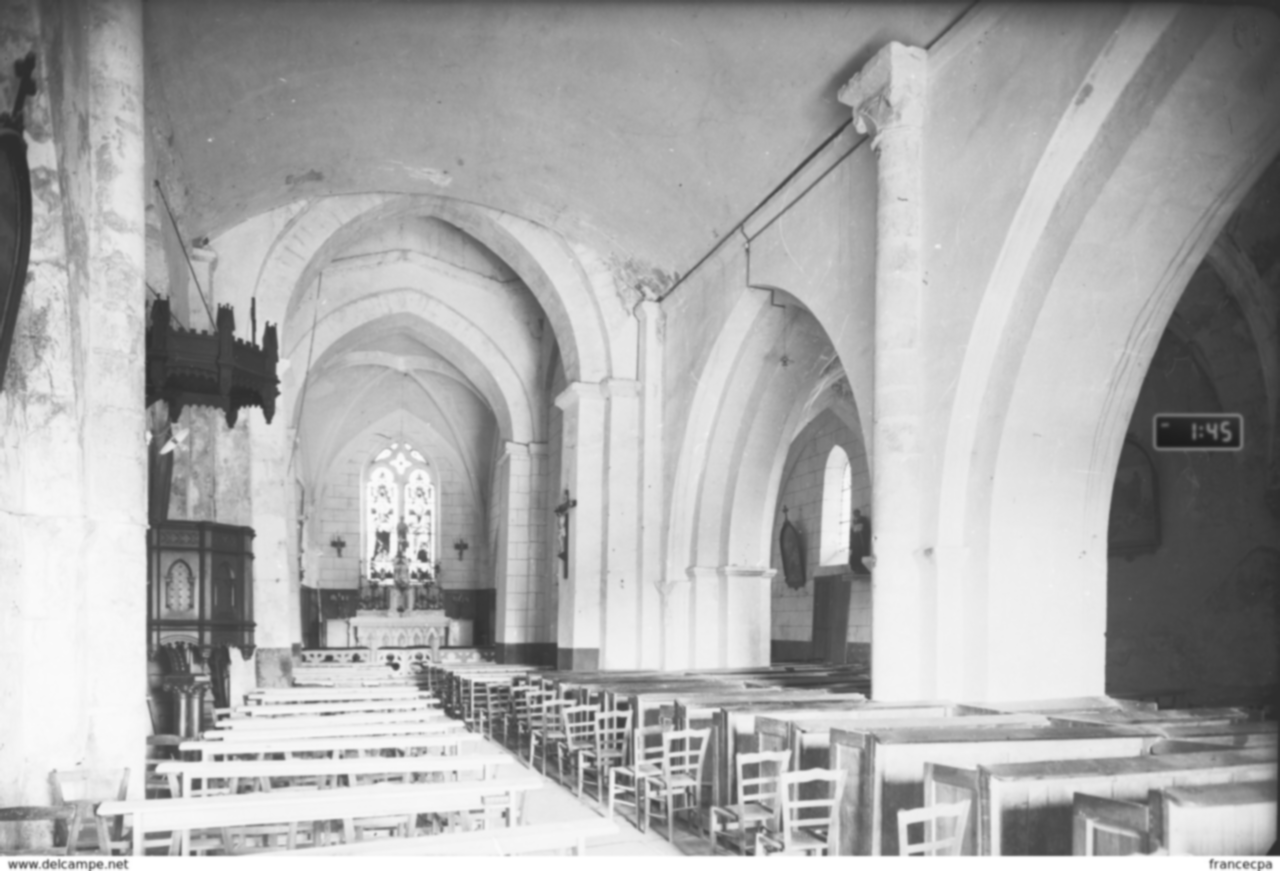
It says 1.45
